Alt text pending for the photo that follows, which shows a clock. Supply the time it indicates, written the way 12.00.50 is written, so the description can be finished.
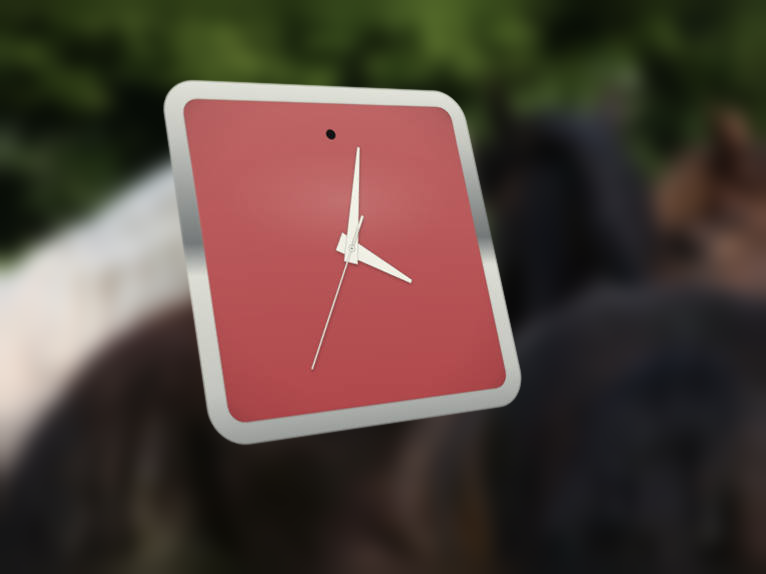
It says 4.02.35
